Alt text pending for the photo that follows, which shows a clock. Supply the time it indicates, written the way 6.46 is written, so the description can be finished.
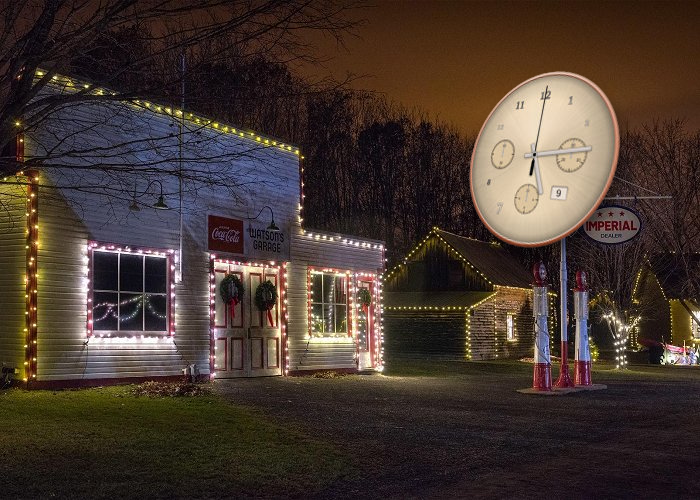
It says 5.14
